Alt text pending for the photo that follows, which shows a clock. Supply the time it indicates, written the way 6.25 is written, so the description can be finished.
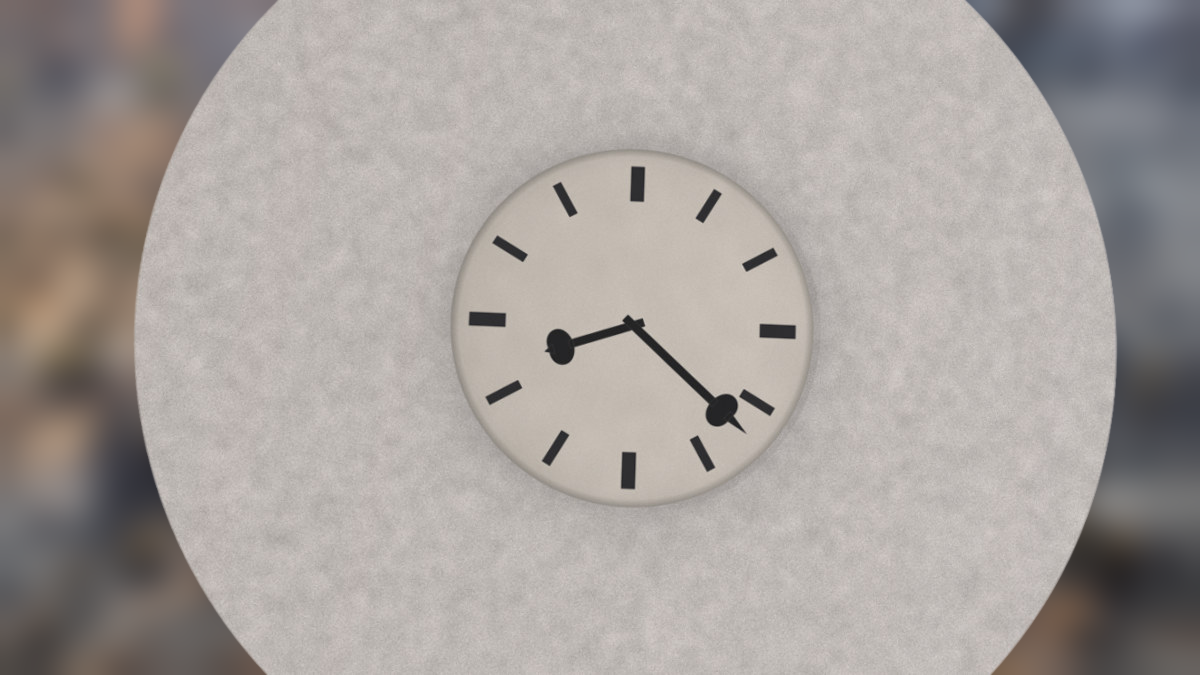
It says 8.22
